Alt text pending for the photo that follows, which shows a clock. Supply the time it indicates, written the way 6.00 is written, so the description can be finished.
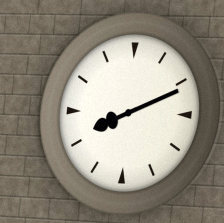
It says 8.11
